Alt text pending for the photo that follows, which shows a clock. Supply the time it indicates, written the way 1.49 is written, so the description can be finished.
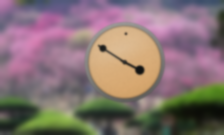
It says 3.50
